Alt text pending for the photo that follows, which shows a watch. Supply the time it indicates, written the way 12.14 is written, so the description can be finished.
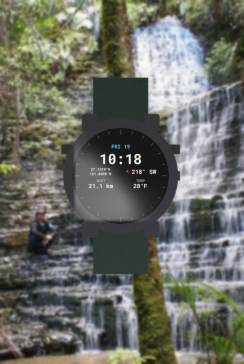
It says 10.18
